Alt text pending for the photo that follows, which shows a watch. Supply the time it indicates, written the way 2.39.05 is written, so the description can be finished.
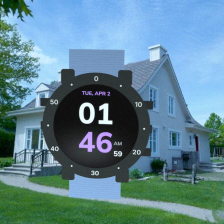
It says 1.46.59
